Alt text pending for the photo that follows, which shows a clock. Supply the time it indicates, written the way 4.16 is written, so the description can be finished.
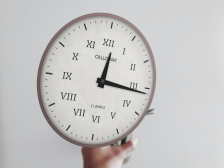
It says 12.16
